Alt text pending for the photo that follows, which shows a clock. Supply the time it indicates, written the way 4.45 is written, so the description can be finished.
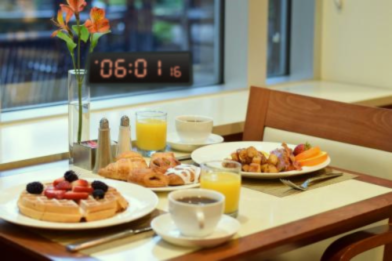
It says 6.01
